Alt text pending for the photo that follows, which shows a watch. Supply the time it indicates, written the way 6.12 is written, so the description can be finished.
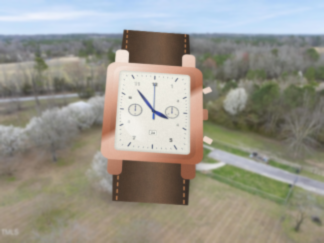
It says 3.54
